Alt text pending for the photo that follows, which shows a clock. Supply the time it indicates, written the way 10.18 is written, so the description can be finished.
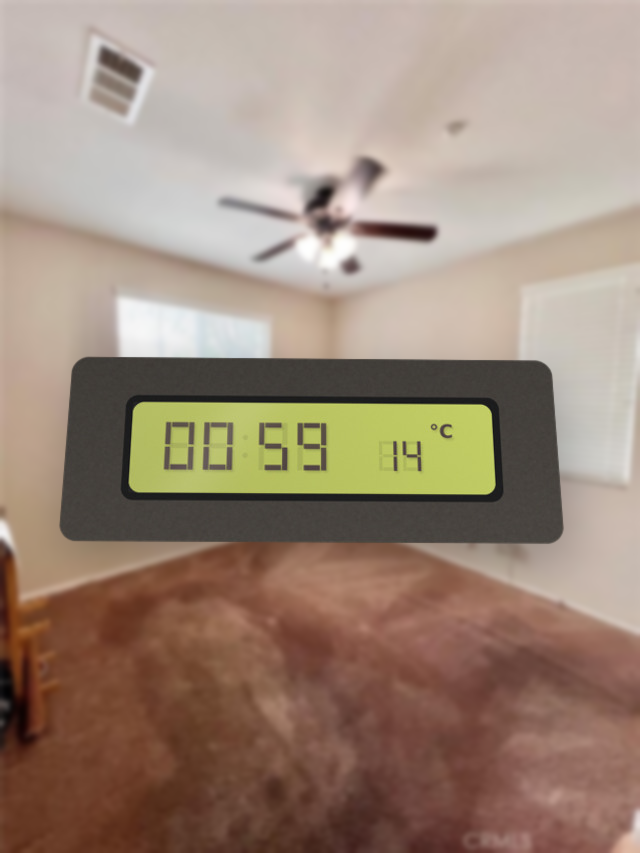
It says 0.59
